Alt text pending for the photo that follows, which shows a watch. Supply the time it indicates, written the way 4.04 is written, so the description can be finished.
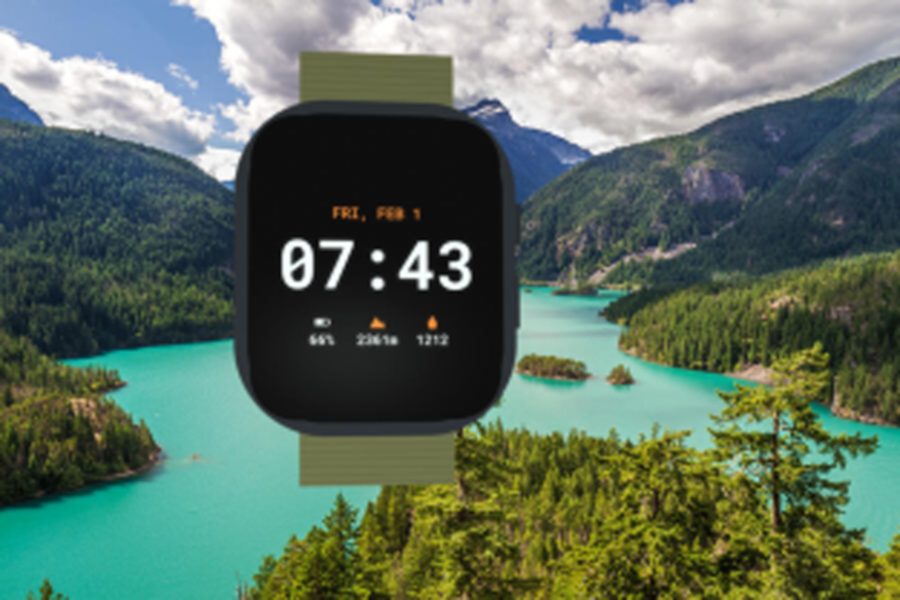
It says 7.43
